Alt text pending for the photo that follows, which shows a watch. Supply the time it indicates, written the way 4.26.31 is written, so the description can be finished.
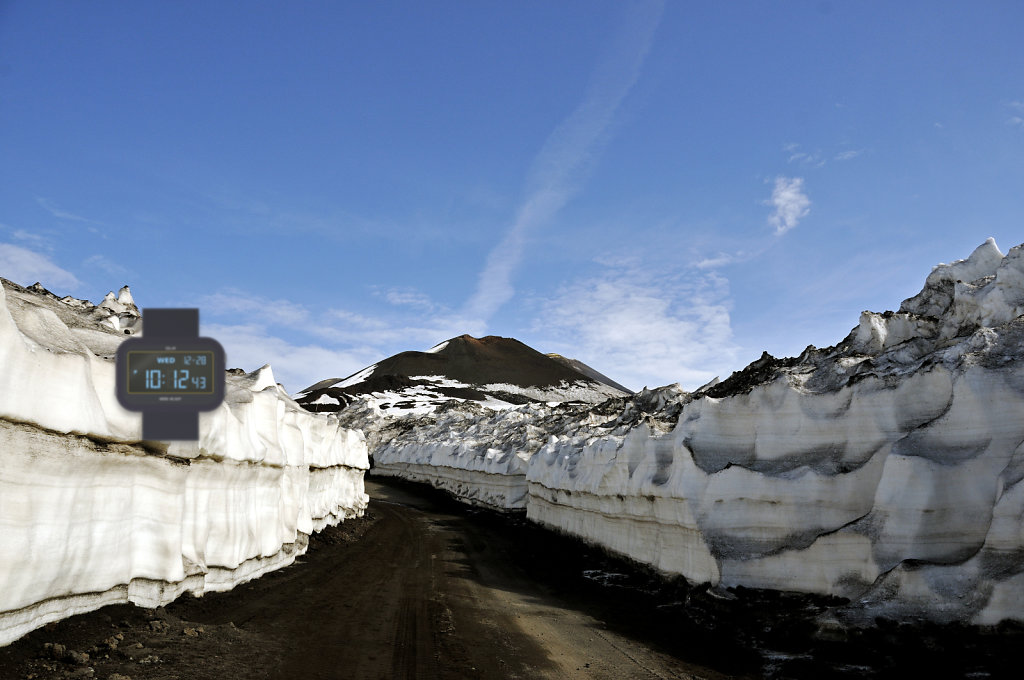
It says 10.12.43
